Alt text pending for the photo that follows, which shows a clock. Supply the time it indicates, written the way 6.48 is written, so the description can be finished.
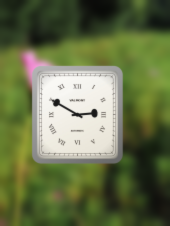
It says 2.50
